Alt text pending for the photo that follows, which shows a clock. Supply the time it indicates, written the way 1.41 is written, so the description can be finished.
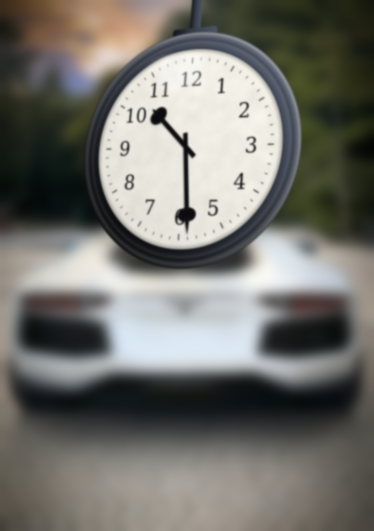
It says 10.29
